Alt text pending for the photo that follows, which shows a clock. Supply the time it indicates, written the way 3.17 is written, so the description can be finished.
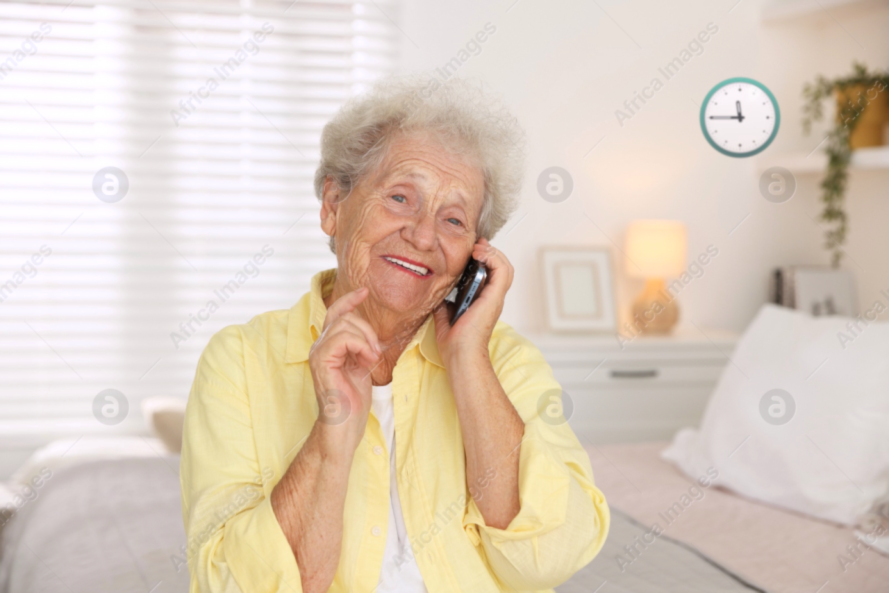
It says 11.45
